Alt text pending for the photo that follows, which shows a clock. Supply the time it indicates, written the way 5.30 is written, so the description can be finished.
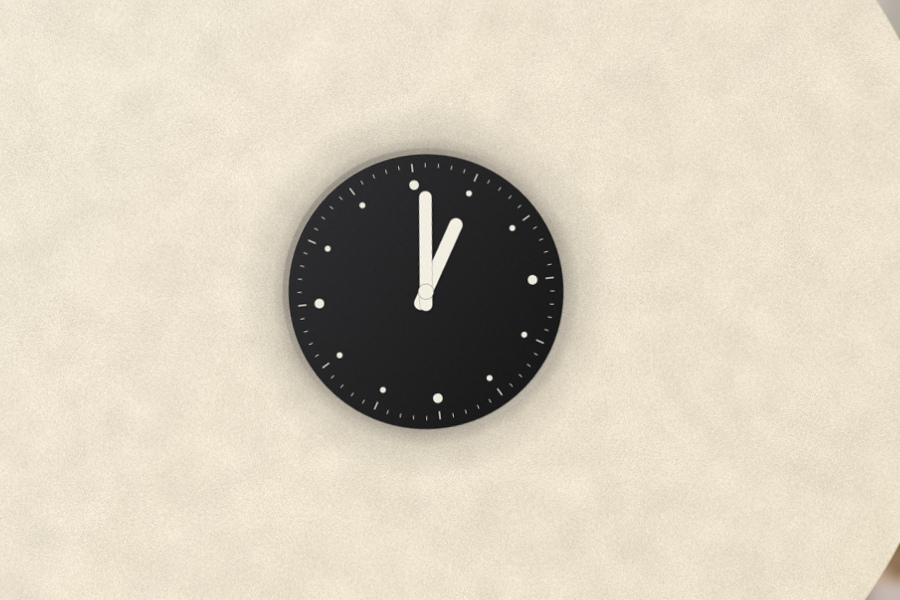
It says 1.01
